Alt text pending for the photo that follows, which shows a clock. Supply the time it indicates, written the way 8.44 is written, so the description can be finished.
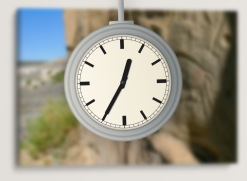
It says 12.35
